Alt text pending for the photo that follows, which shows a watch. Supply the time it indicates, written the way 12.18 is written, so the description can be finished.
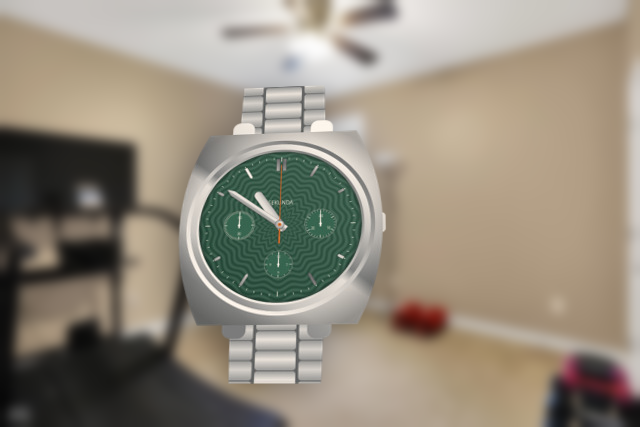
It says 10.51
